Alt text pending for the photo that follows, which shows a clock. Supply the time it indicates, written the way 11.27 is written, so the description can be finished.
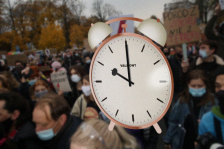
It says 10.00
